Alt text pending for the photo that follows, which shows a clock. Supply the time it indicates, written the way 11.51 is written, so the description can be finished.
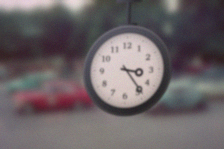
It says 3.24
